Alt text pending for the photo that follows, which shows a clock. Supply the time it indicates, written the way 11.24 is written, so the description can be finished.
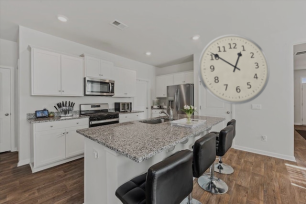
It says 12.51
